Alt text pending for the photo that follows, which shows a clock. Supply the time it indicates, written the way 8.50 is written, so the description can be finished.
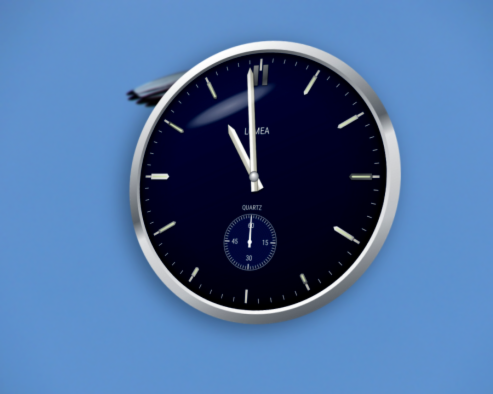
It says 10.59
